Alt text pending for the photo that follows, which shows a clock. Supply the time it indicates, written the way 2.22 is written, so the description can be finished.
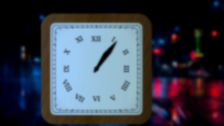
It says 1.06
